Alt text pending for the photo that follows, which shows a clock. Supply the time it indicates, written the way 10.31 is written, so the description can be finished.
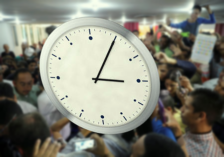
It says 3.05
